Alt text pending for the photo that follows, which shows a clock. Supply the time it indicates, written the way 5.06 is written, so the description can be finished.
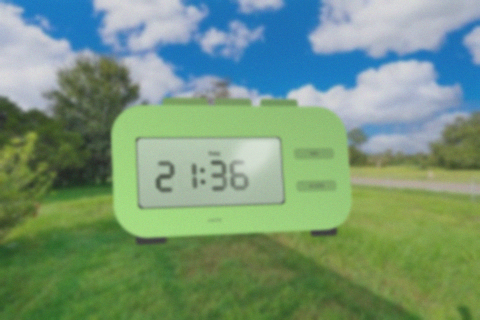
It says 21.36
